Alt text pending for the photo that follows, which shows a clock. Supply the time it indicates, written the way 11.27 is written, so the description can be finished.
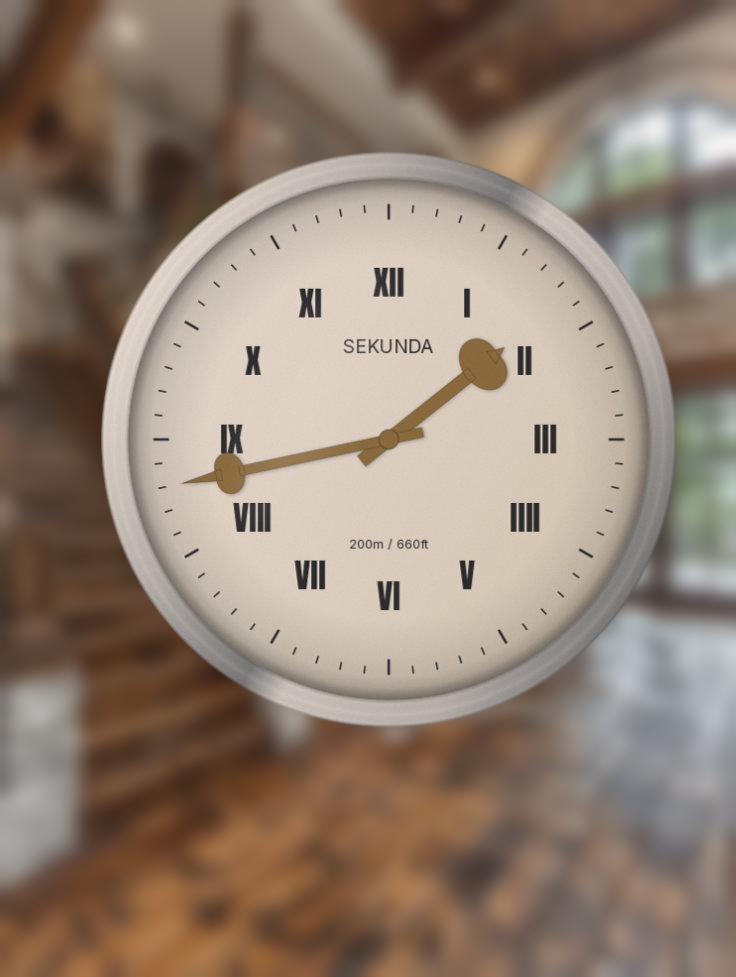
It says 1.43
